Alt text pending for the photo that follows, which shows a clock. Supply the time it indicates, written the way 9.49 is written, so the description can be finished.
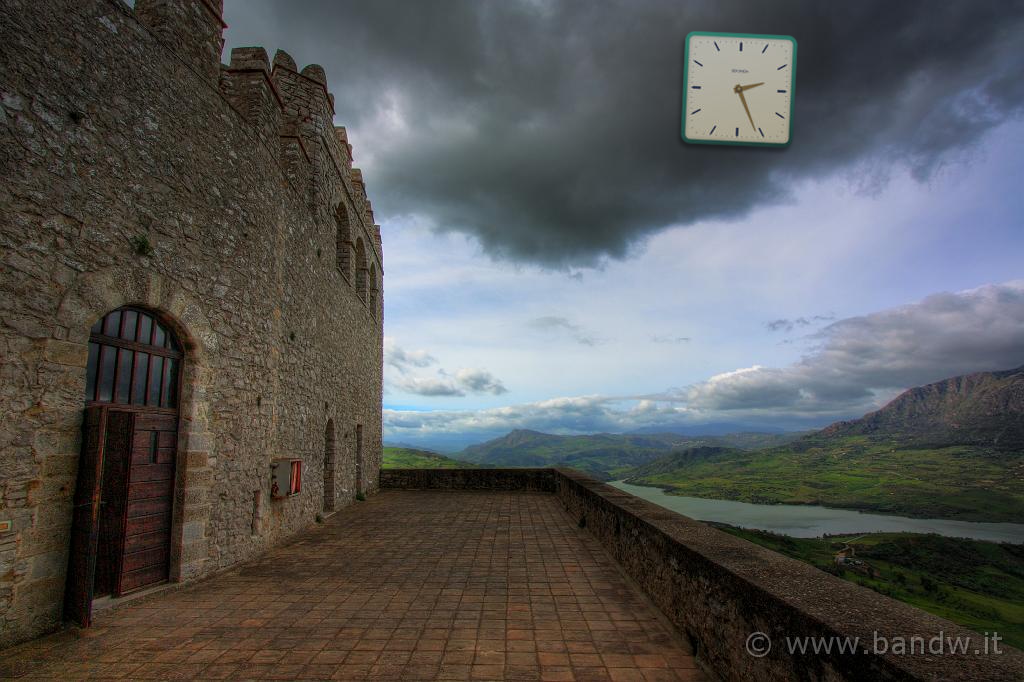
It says 2.26
